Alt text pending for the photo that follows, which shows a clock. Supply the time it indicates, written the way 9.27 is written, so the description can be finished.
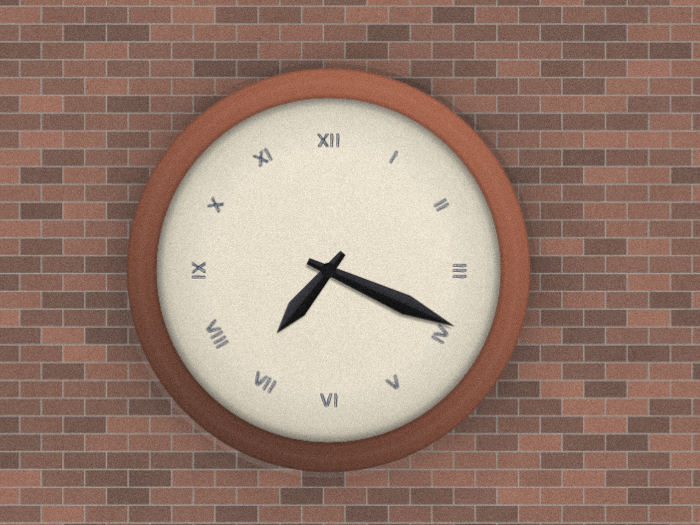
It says 7.19
